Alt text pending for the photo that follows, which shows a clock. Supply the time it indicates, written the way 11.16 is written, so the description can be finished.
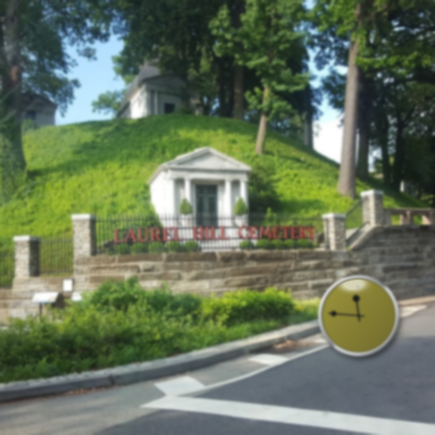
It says 11.46
